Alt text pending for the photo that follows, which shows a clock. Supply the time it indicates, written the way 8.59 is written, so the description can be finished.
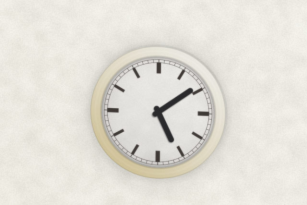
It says 5.09
